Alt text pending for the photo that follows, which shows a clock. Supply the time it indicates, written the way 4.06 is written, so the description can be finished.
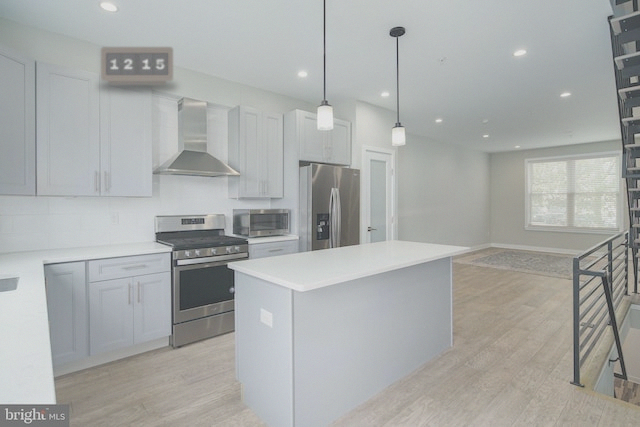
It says 12.15
